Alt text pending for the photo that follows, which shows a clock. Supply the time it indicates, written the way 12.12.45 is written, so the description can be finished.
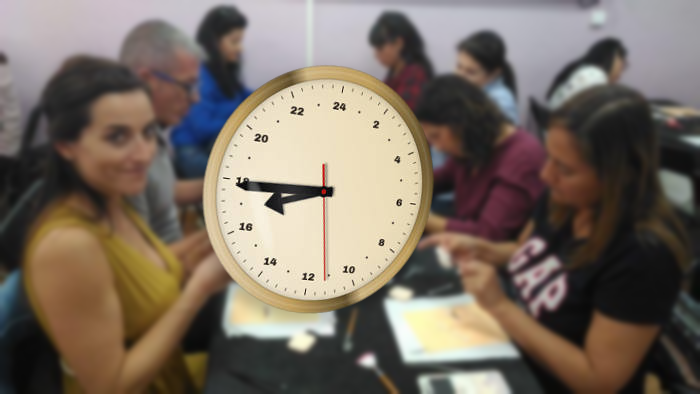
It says 16.44.28
